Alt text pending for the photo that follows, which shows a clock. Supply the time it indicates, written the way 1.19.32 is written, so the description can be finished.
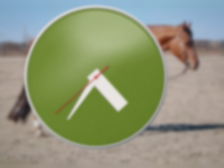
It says 4.35.38
